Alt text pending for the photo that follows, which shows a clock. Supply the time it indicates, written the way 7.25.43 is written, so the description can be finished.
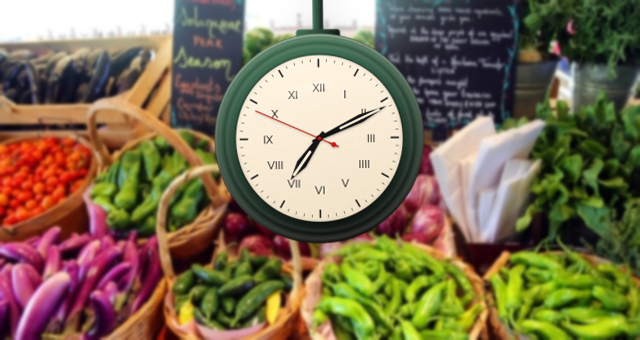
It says 7.10.49
